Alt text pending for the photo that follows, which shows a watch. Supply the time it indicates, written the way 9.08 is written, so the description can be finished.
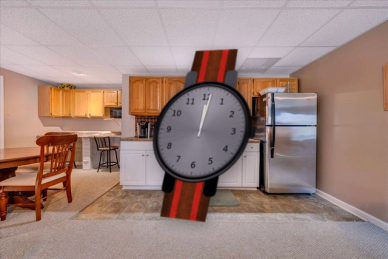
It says 12.01
